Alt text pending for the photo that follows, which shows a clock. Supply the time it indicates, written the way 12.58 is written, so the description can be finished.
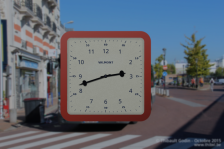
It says 2.42
